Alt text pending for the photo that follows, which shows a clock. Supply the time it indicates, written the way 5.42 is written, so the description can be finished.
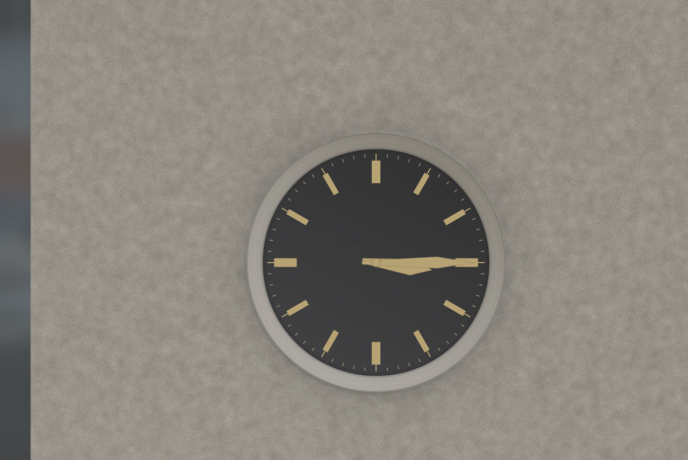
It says 3.15
